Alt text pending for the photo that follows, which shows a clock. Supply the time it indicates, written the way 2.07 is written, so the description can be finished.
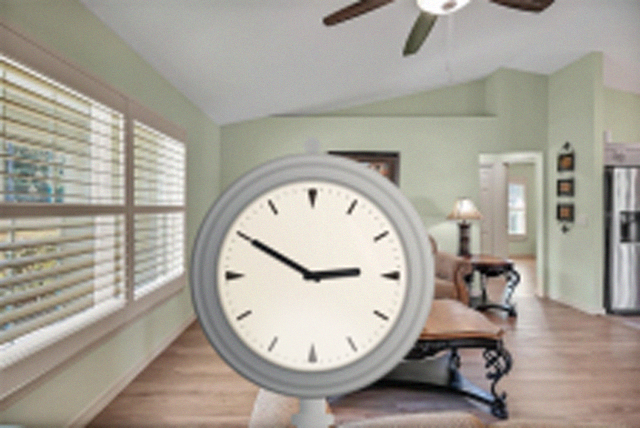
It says 2.50
